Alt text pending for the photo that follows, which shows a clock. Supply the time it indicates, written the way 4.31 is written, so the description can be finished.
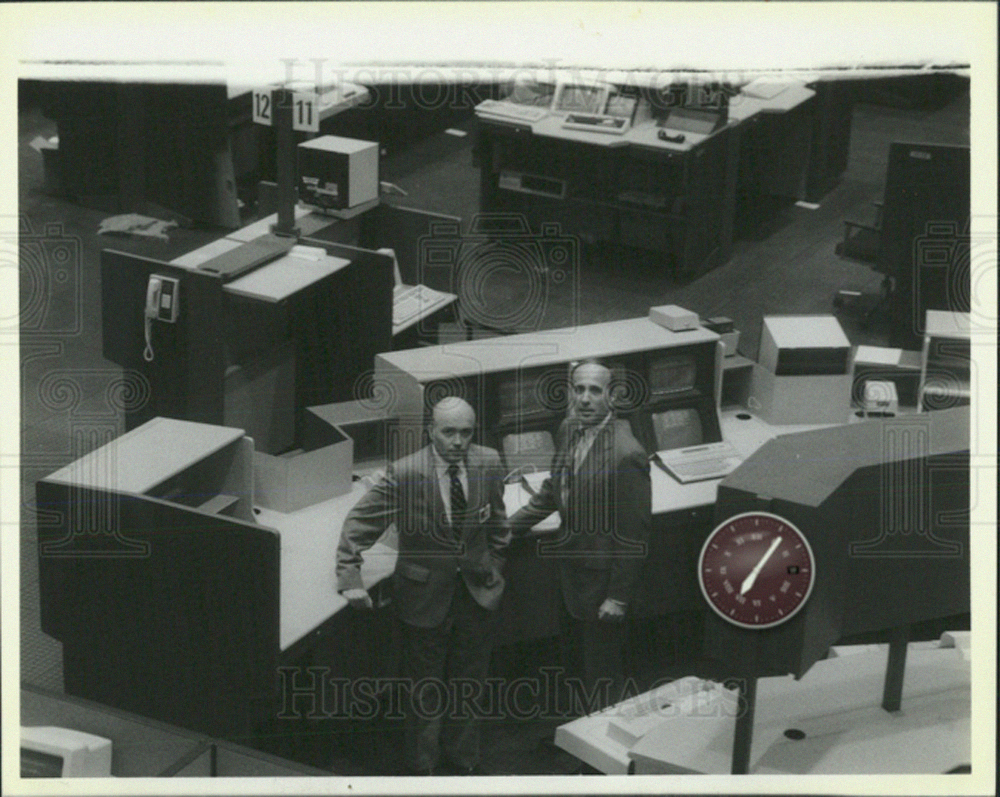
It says 7.06
